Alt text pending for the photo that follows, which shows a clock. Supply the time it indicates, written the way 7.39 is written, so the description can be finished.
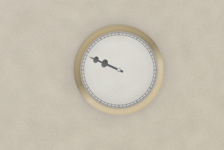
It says 9.49
